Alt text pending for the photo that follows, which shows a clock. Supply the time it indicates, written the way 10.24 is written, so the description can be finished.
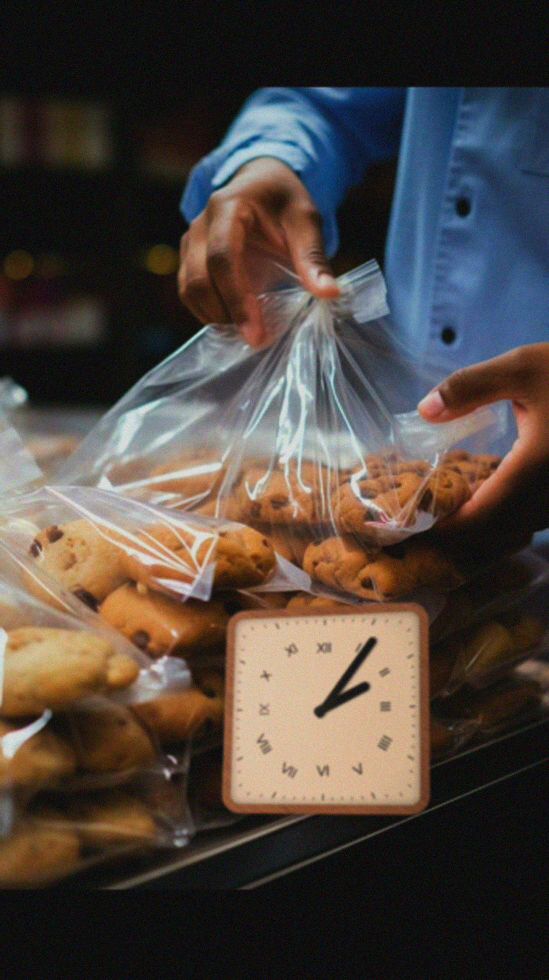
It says 2.06
